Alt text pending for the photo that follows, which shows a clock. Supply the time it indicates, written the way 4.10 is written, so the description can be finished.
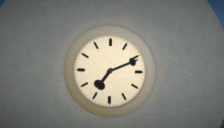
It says 7.11
